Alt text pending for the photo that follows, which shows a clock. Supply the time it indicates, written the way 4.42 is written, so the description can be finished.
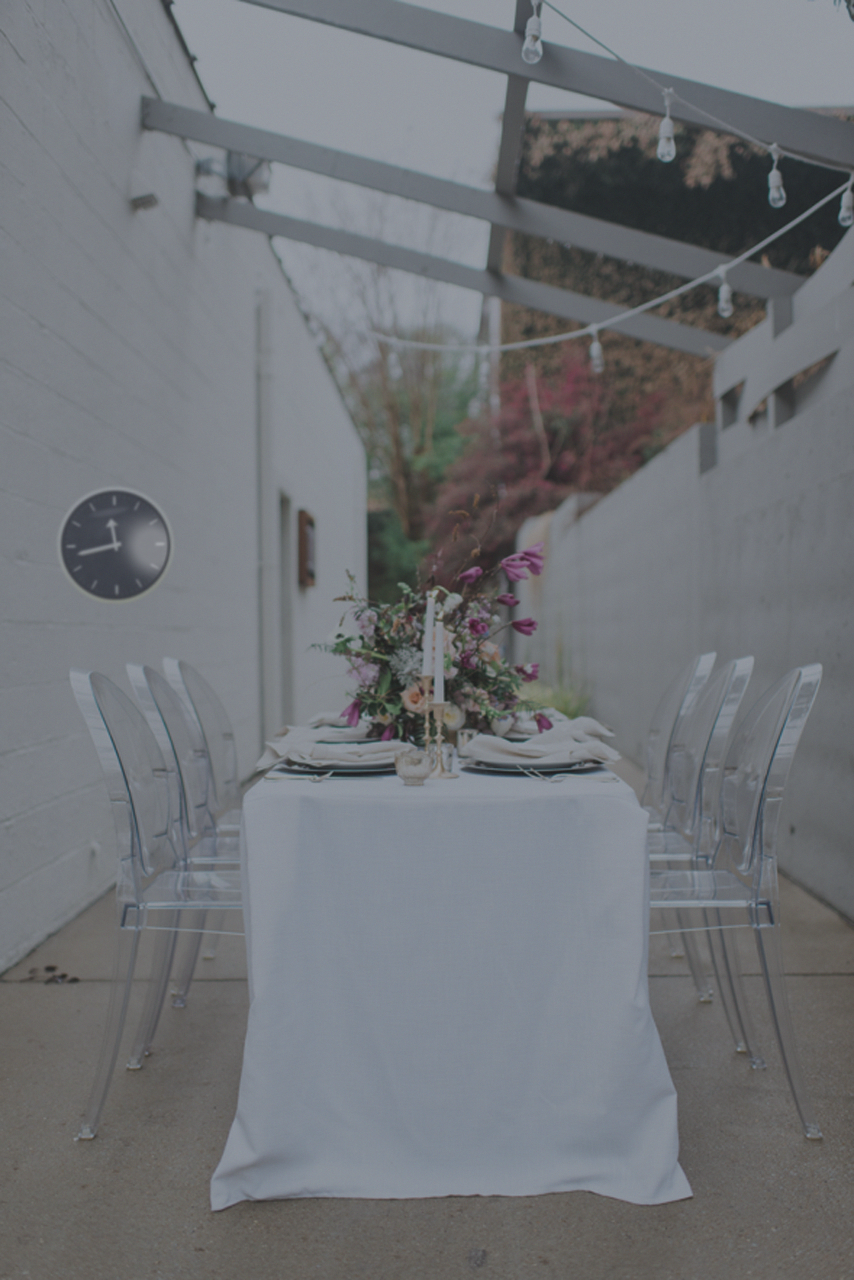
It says 11.43
